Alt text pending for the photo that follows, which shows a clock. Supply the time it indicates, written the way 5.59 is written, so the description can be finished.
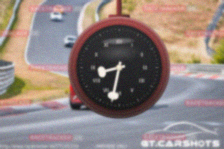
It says 8.32
